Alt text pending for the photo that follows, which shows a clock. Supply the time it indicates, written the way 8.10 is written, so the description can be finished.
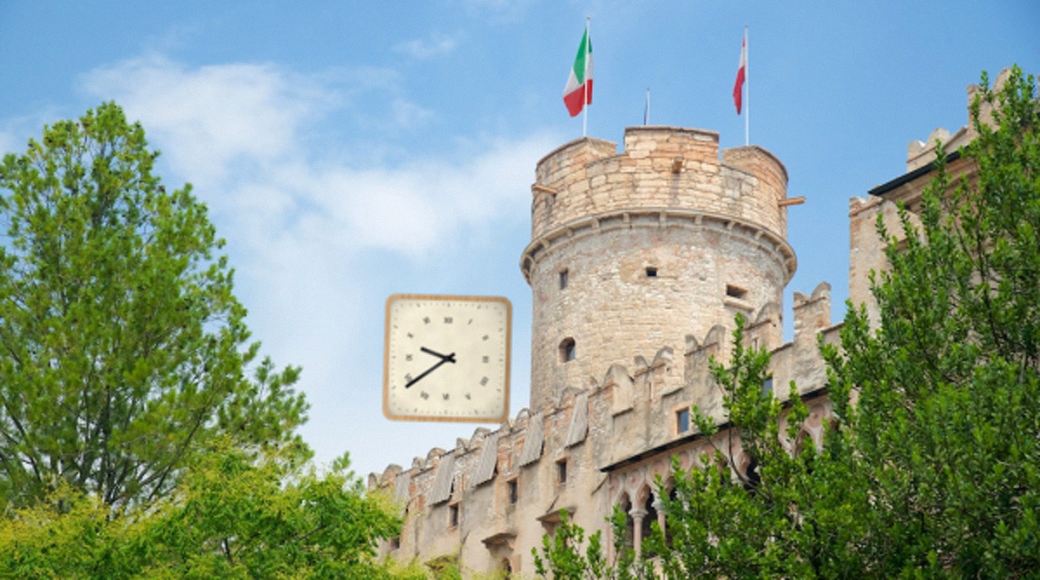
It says 9.39
